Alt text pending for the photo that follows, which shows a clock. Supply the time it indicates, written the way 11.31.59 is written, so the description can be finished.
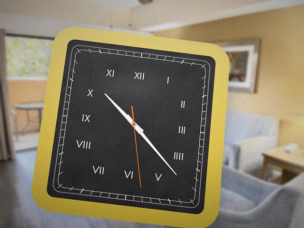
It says 10.22.28
